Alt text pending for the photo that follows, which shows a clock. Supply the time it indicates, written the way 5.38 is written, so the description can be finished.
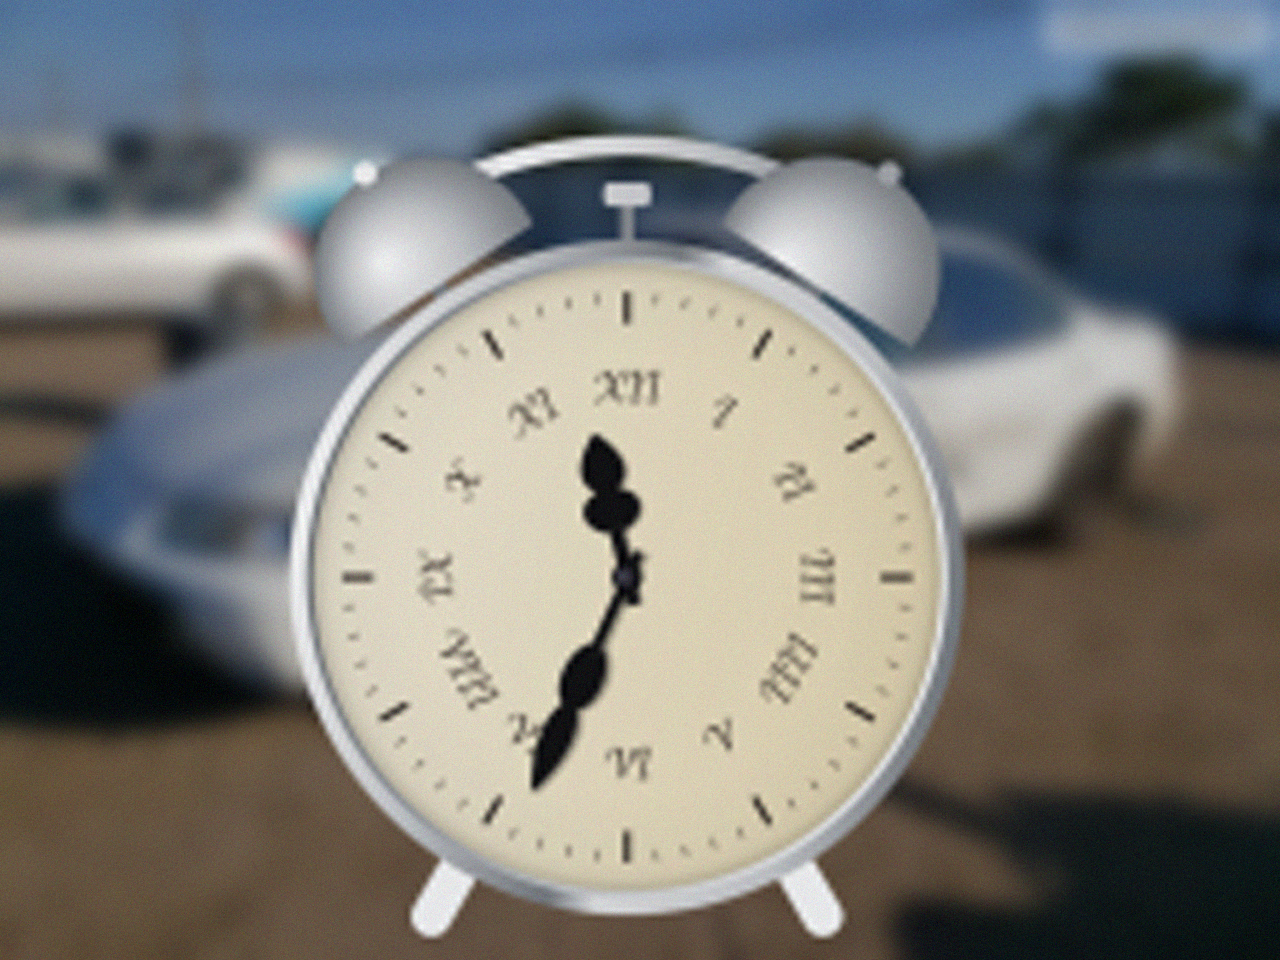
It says 11.34
